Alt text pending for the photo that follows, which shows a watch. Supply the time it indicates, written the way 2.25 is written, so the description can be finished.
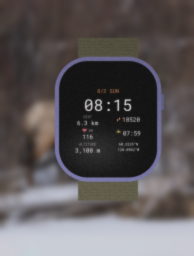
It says 8.15
